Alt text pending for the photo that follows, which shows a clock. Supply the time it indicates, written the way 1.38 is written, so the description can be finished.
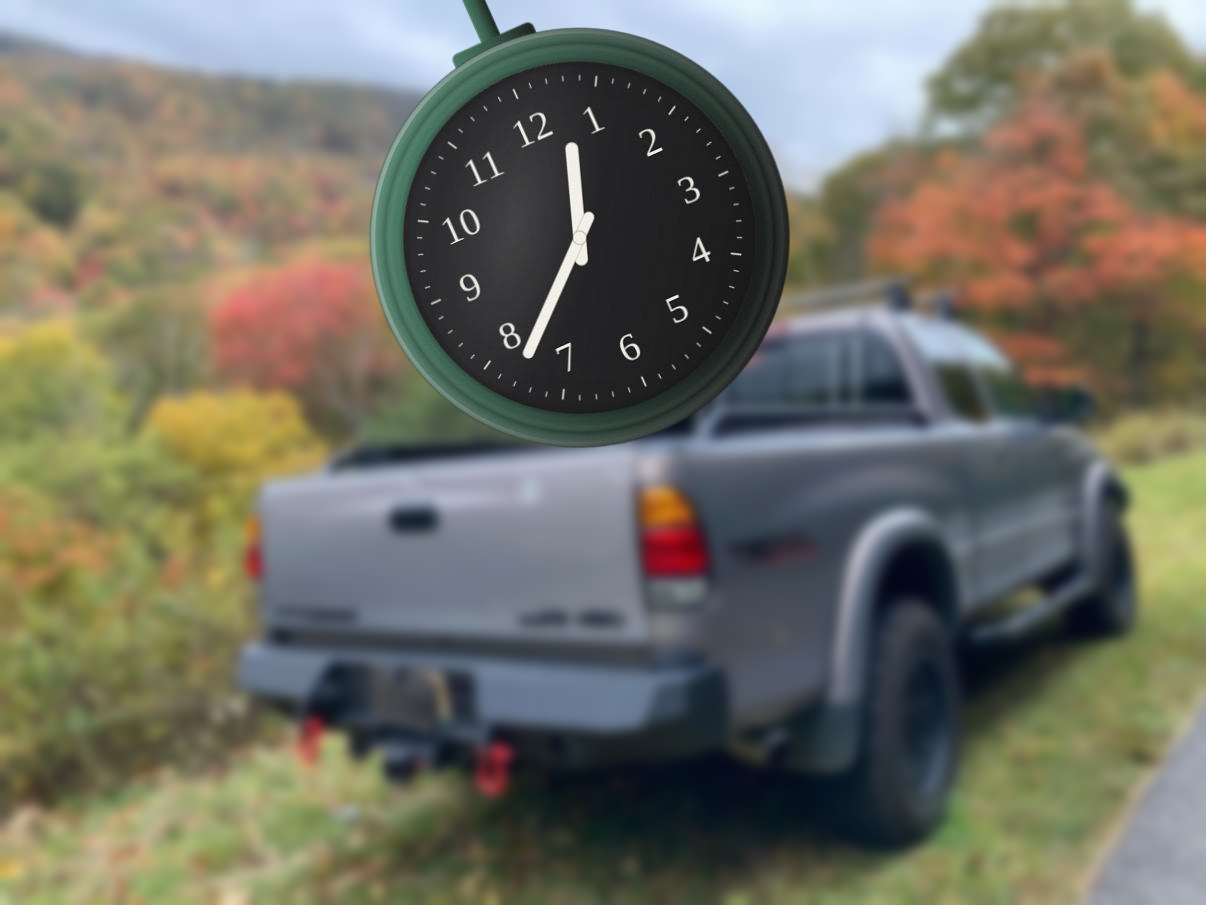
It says 12.38
